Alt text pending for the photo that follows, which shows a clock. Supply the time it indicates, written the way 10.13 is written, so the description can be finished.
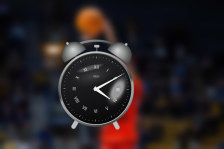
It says 4.10
